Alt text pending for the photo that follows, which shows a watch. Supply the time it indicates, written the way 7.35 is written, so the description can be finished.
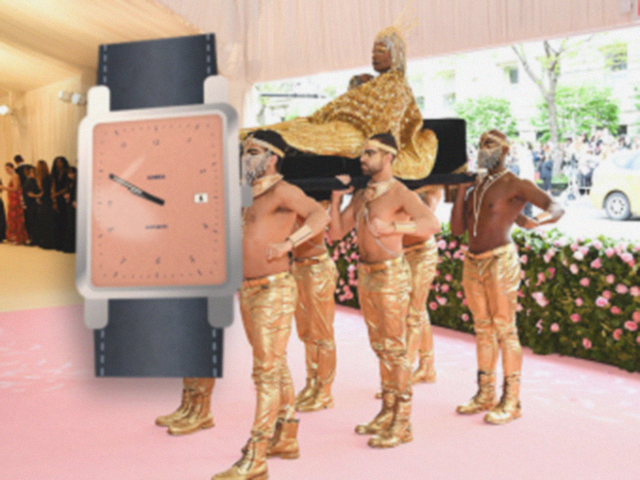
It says 9.50
